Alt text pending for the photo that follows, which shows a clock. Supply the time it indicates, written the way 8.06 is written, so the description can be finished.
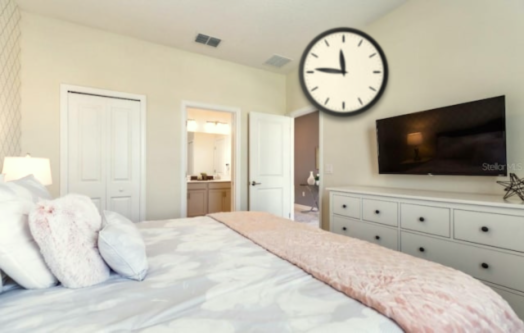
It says 11.46
